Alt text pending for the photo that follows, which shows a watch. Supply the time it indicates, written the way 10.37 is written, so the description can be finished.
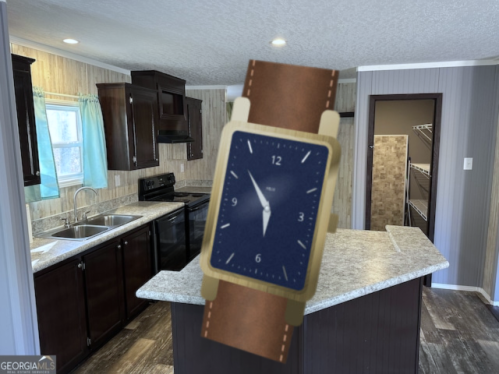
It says 5.53
